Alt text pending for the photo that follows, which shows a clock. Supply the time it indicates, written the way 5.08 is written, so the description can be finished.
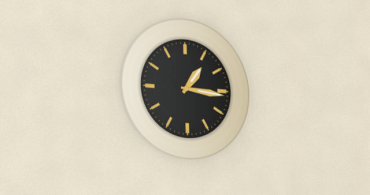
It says 1.16
